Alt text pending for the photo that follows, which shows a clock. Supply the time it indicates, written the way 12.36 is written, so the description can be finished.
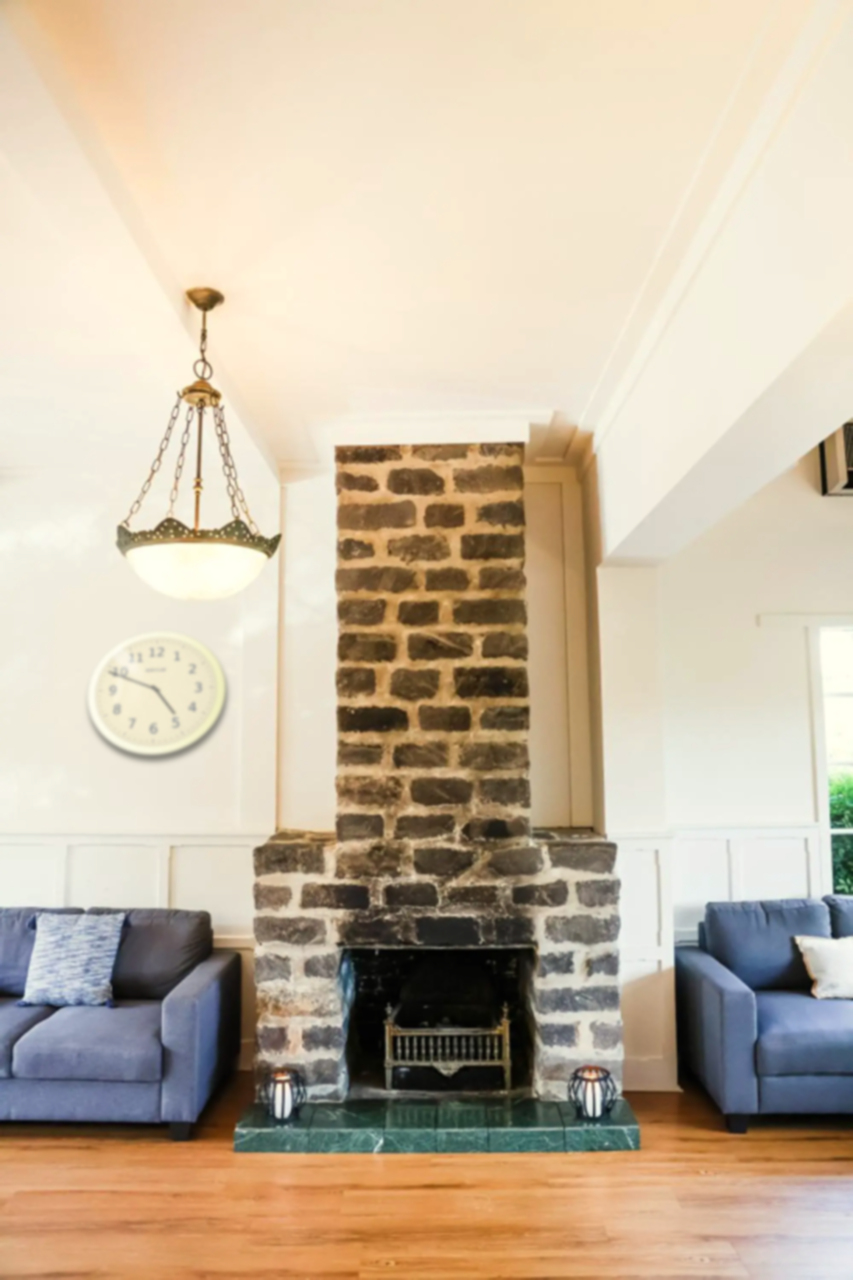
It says 4.49
